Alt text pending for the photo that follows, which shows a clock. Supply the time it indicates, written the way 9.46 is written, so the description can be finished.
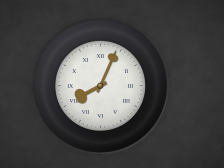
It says 8.04
